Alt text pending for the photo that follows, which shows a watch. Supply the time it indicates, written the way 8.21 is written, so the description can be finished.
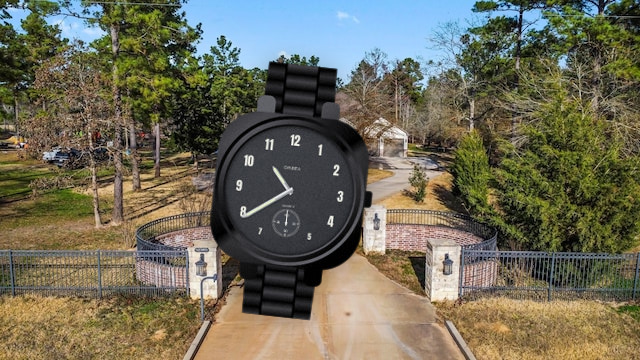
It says 10.39
